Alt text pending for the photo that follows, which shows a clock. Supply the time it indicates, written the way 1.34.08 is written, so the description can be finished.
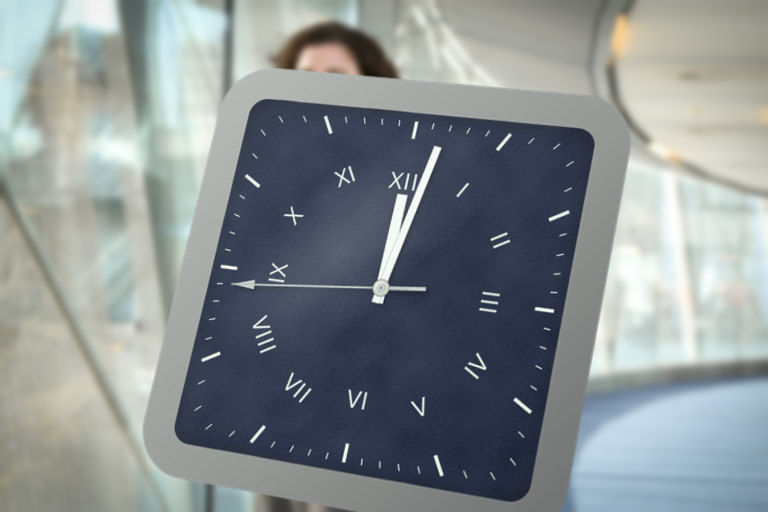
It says 12.01.44
